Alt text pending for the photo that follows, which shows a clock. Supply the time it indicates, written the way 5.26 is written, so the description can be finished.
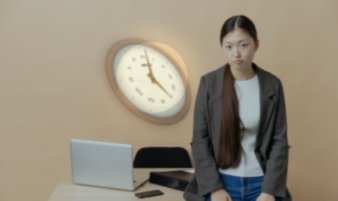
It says 5.02
